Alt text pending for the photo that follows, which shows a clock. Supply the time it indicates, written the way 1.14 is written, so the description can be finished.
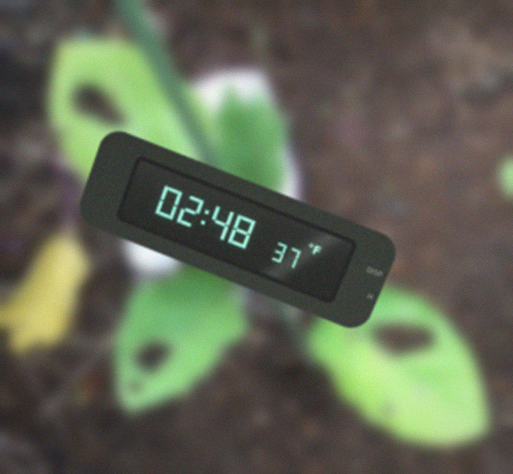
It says 2.48
